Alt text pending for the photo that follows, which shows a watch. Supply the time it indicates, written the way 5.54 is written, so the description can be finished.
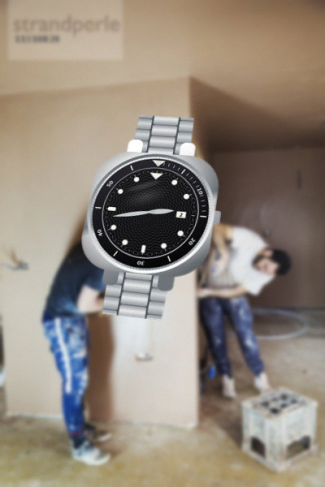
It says 2.43
